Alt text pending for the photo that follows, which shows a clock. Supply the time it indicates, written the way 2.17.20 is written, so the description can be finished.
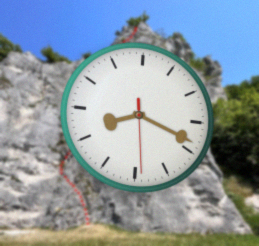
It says 8.18.29
